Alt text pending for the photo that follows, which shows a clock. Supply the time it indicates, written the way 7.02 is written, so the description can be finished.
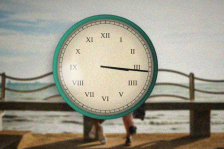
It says 3.16
